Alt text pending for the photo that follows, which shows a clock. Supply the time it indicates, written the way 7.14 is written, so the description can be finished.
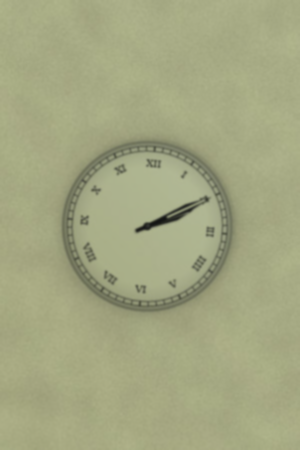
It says 2.10
